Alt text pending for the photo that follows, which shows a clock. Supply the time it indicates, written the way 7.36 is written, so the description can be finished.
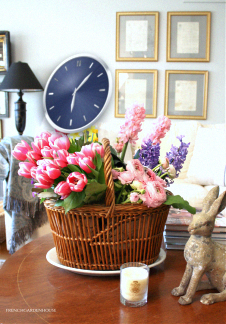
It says 6.07
